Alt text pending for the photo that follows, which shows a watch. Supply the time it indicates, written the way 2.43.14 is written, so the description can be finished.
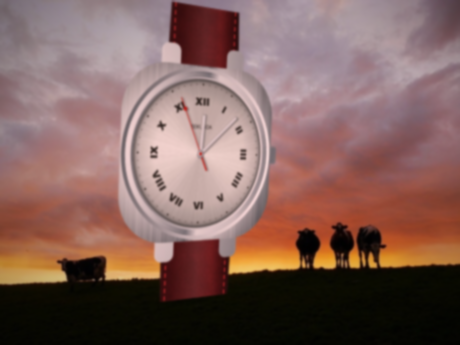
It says 12.07.56
